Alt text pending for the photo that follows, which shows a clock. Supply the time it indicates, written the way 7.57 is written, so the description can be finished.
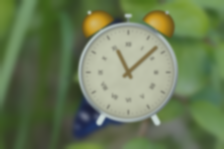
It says 11.08
